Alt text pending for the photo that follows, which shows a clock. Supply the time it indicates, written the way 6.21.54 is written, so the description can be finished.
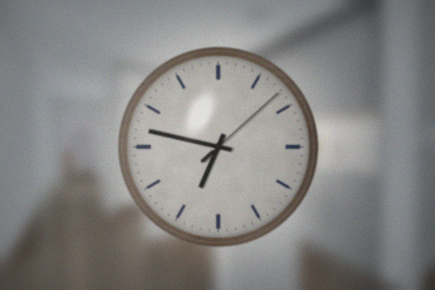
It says 6.47.08
